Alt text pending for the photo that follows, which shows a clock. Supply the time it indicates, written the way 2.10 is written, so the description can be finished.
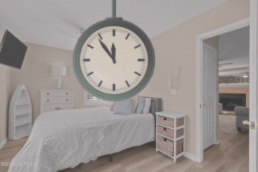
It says 11.54
